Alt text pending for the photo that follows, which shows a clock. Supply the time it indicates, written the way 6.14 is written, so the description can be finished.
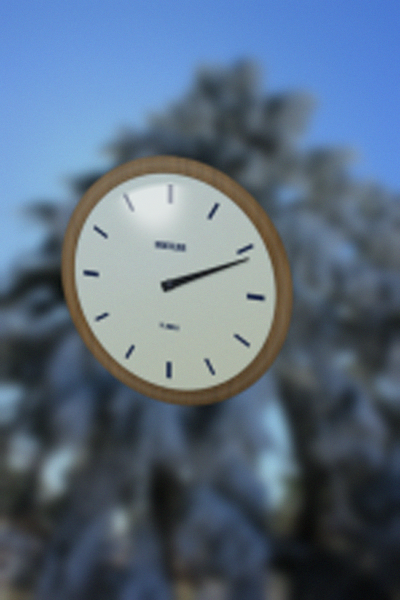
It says 2.11
